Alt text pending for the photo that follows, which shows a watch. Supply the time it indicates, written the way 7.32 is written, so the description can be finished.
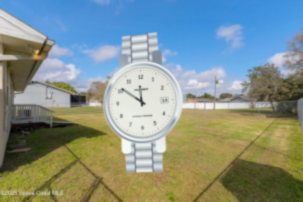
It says 11.51
